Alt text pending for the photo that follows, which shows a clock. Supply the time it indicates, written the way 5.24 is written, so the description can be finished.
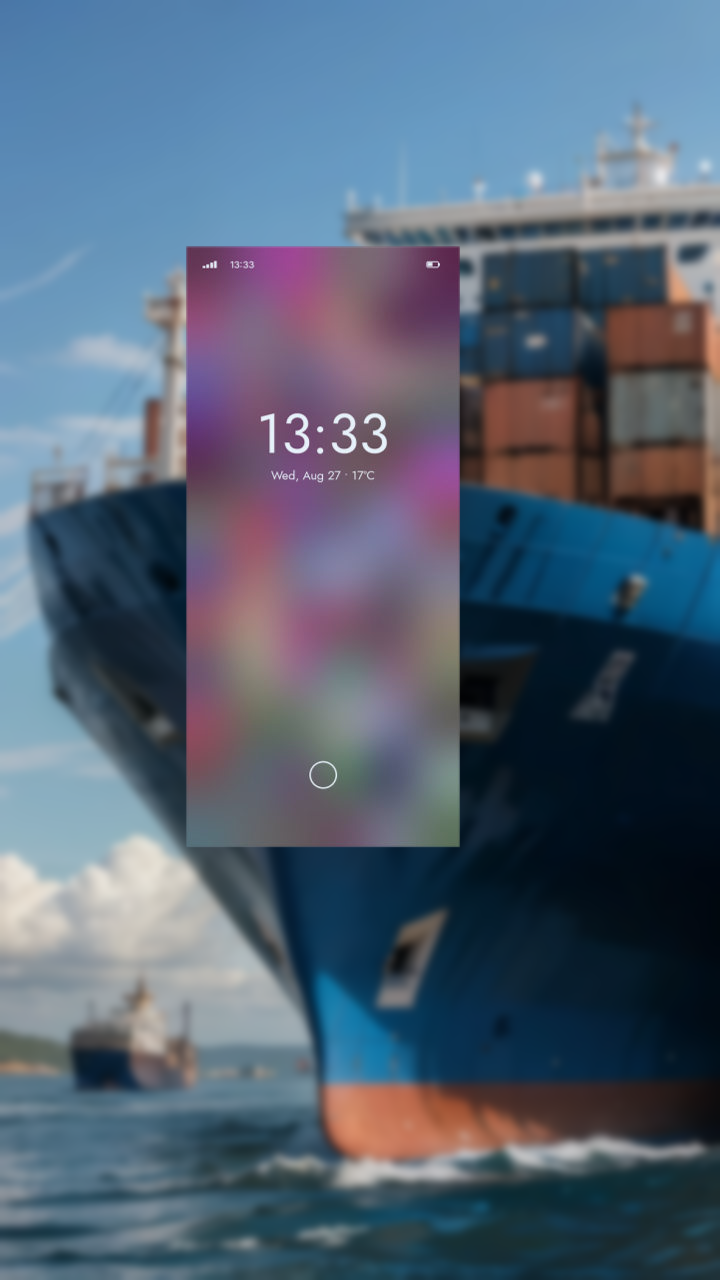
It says 13.33
